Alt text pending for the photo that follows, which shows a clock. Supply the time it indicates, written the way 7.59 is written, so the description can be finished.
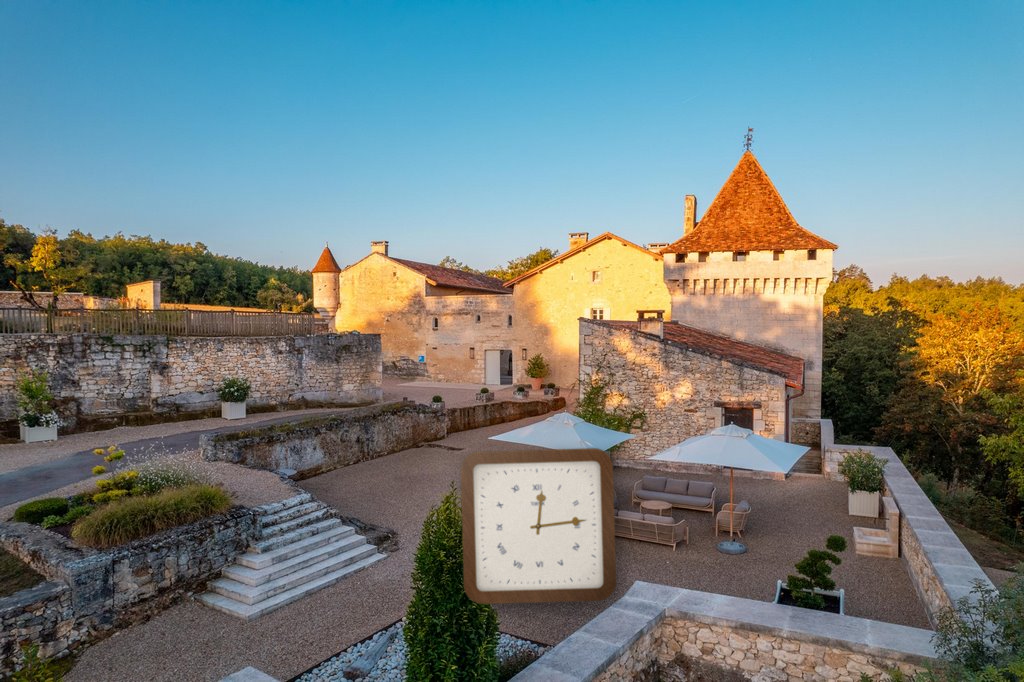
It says 12.14
